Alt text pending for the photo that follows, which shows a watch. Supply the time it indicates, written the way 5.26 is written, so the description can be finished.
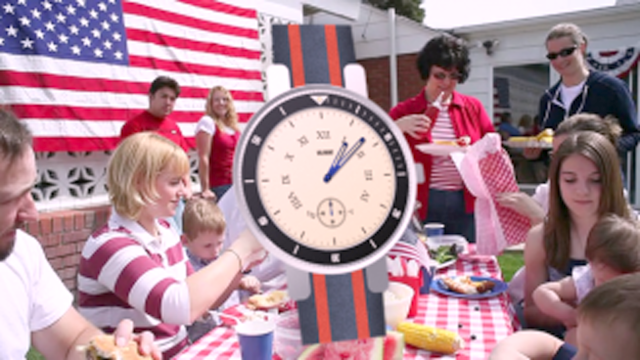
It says 1.08
